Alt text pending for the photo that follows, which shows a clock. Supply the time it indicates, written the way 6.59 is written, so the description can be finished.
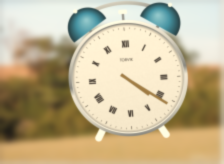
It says 4.21
